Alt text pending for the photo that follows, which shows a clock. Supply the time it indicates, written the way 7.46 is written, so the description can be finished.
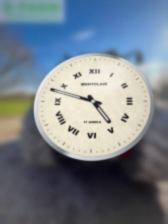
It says 4.48
